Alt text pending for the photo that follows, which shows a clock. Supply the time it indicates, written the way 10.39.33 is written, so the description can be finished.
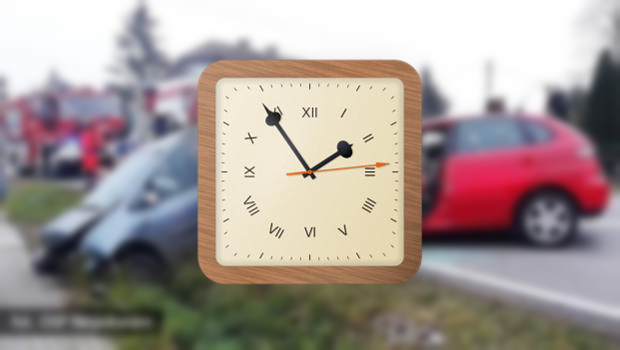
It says 1.54.14
